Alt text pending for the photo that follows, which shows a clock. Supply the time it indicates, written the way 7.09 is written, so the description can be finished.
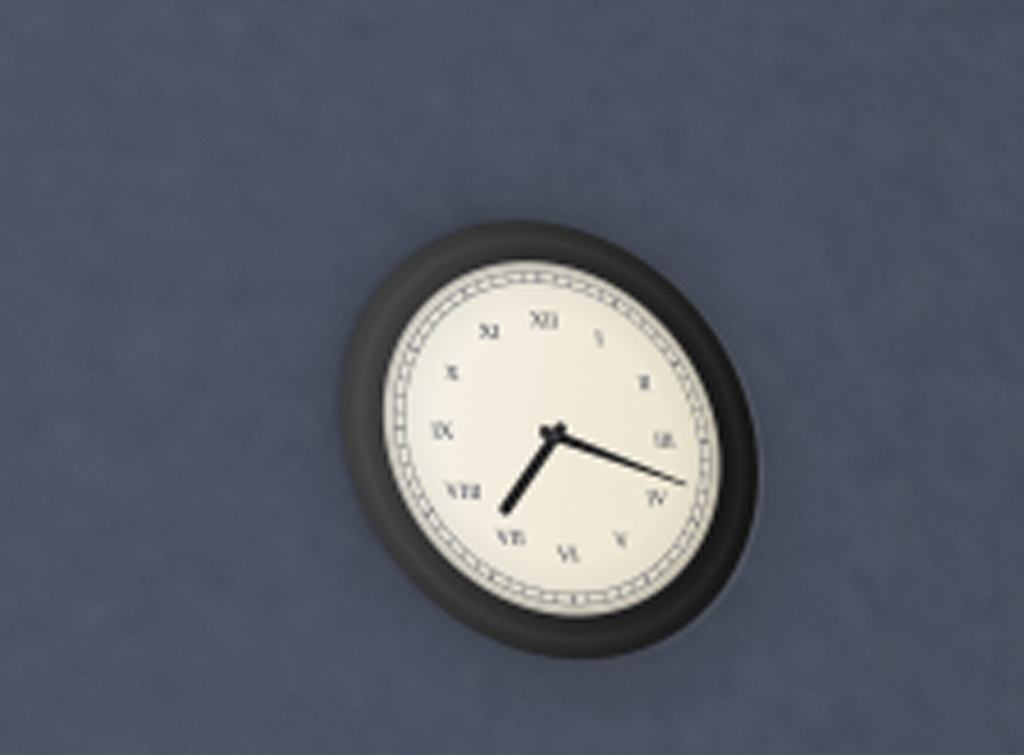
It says 7.18
